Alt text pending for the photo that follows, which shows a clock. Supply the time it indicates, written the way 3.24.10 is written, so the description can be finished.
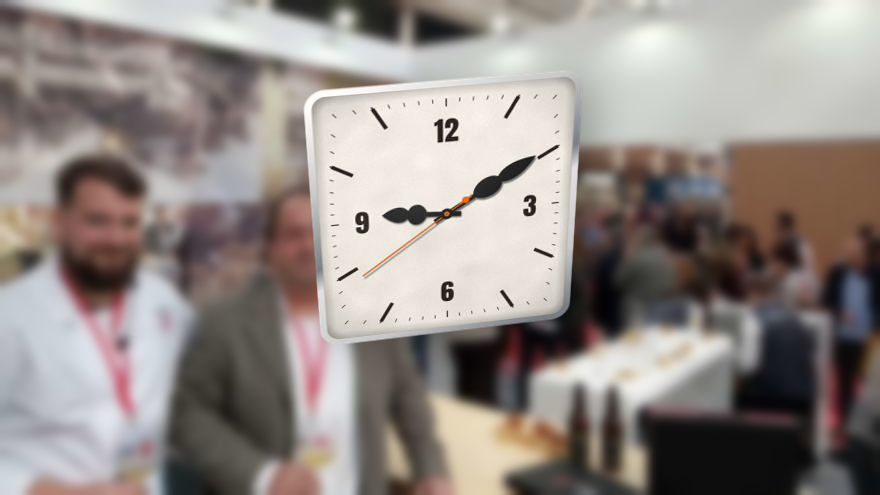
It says 9.09.39
